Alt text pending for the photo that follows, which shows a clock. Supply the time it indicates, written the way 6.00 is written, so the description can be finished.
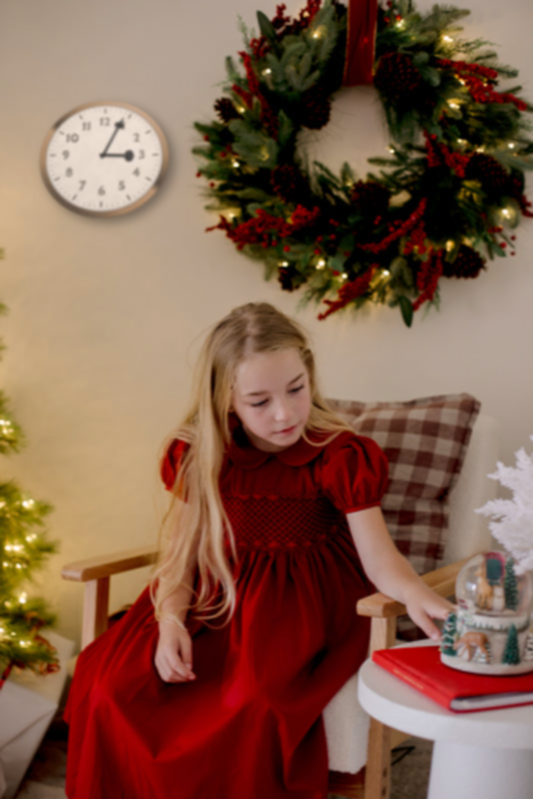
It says 3.04
